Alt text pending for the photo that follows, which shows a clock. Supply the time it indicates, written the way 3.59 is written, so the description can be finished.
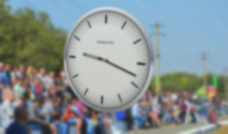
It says 9.18
